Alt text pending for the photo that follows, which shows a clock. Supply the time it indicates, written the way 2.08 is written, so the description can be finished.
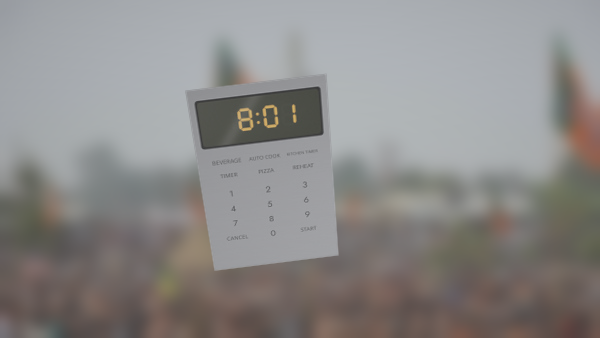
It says 8.01
